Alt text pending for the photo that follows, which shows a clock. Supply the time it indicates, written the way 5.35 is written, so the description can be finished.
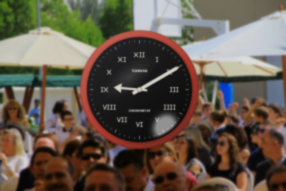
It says 9.10
